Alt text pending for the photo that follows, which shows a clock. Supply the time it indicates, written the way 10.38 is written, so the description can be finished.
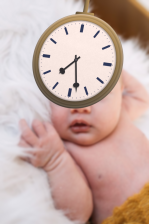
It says 7.28
